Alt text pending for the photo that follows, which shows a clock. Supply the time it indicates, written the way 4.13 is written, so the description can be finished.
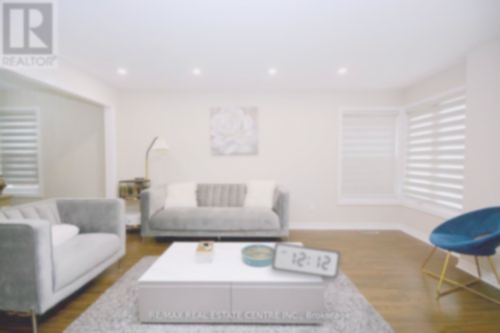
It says 12.12
